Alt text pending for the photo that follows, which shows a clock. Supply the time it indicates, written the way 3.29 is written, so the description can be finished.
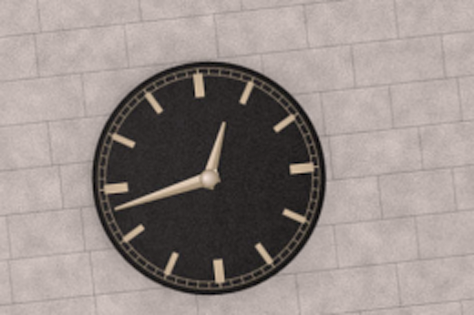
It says 12.43
